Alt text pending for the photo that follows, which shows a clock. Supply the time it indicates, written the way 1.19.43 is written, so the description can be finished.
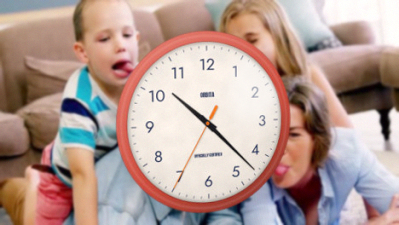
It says 10.22.35
